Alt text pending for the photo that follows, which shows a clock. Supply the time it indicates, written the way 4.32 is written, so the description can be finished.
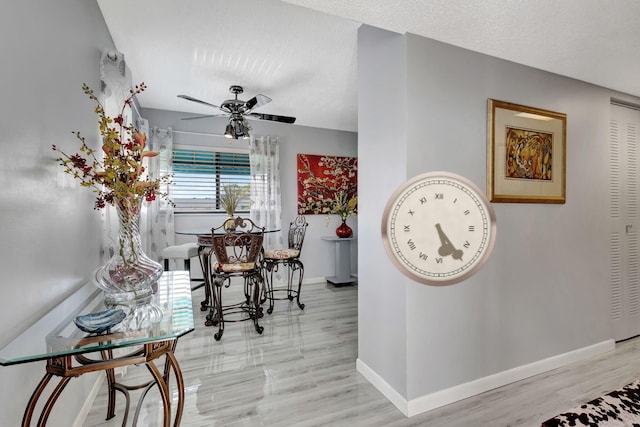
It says 5.24
